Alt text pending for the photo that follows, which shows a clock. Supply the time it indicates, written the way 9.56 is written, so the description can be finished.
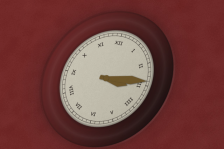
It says 3.14
